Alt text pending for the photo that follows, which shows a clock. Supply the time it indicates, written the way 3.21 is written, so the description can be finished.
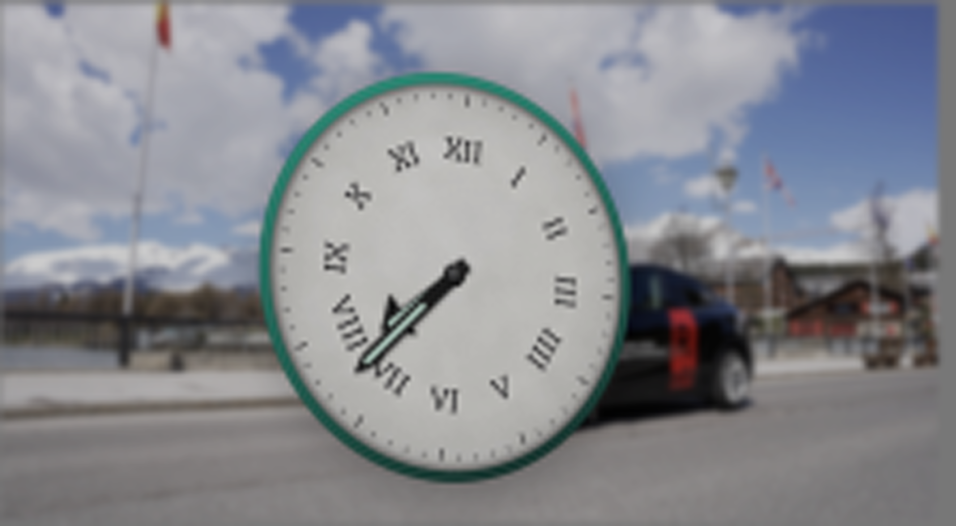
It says 7.37
